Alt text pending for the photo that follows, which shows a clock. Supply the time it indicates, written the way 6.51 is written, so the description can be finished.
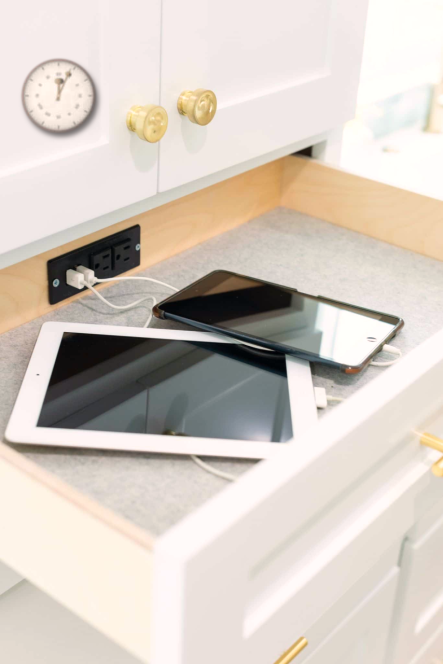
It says 12.04
